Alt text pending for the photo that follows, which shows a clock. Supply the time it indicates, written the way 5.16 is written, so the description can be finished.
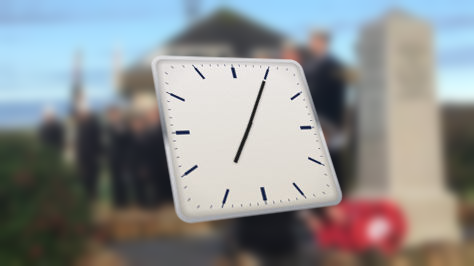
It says 7.05
